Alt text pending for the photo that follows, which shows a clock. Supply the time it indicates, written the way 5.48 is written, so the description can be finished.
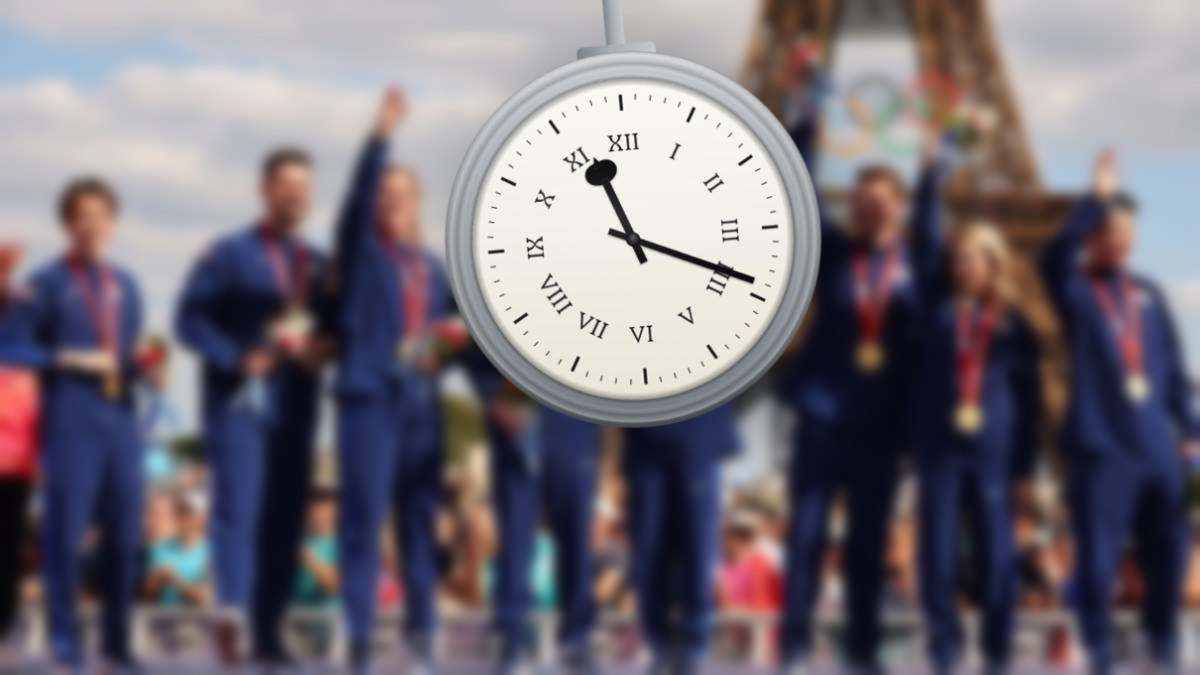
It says 11.19
